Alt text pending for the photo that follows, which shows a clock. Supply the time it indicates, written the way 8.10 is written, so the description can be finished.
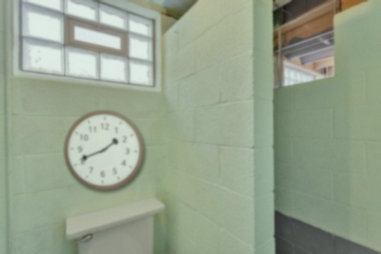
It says 1.41
